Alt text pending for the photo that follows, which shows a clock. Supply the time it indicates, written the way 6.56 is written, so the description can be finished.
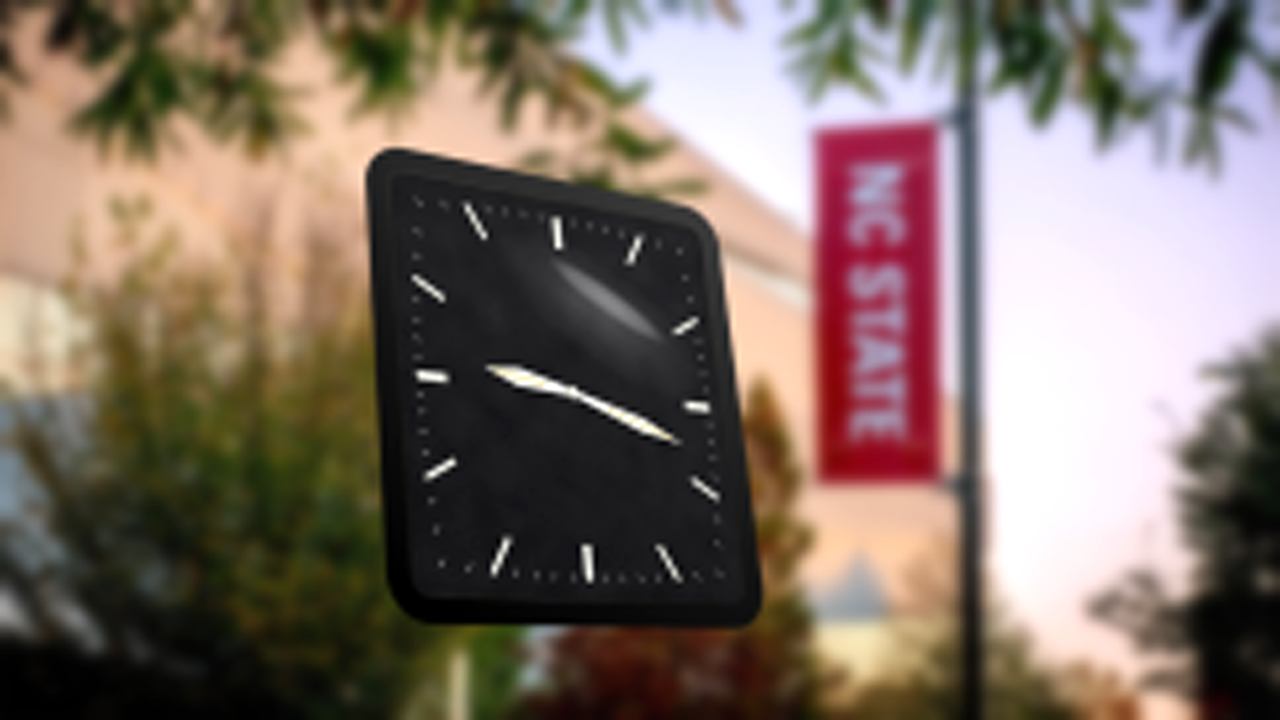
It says 9.18
